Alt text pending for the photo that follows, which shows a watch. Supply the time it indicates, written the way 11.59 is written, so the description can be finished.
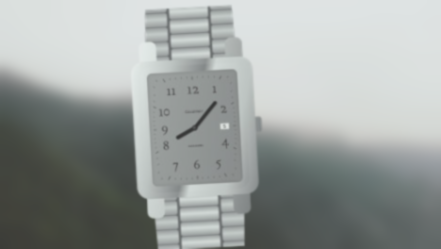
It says 8.07
